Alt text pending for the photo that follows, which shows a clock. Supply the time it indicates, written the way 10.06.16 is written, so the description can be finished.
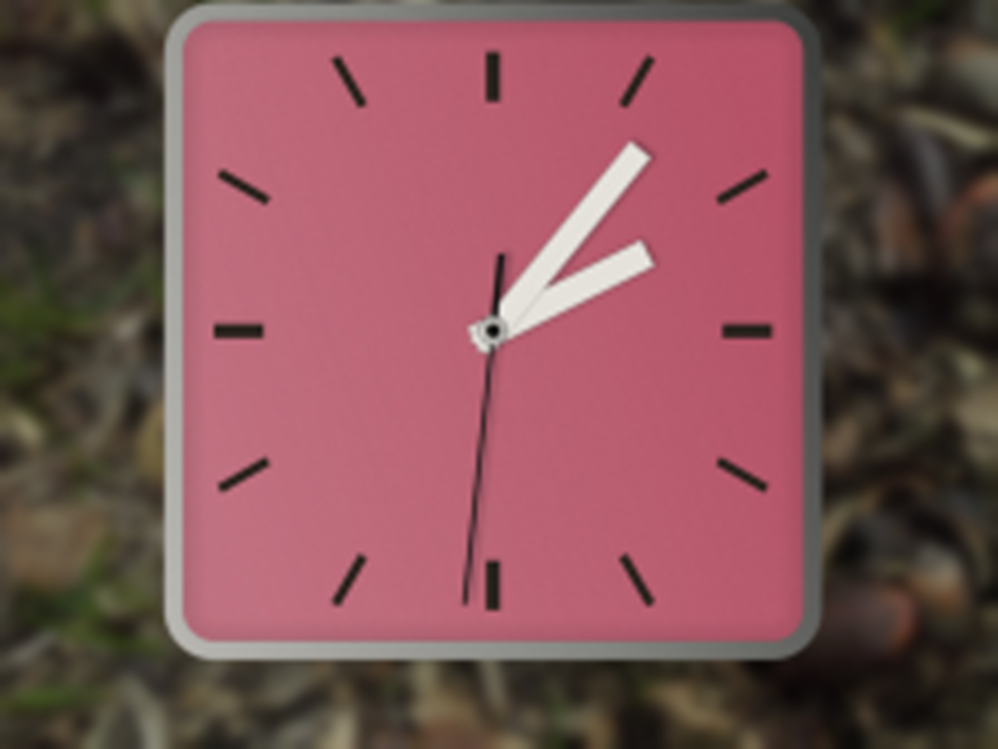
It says 2.06.31
